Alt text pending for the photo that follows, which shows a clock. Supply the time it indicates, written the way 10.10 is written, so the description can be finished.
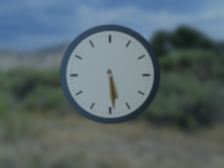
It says 5.29
